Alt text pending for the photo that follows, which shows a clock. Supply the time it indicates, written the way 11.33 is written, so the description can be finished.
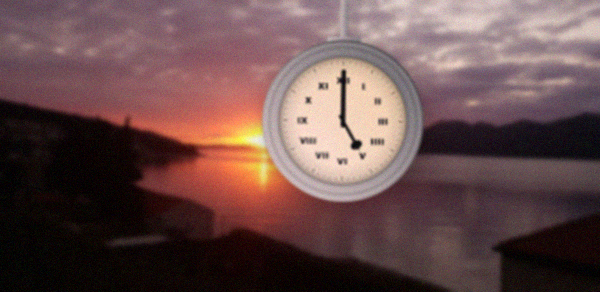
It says 5.00
